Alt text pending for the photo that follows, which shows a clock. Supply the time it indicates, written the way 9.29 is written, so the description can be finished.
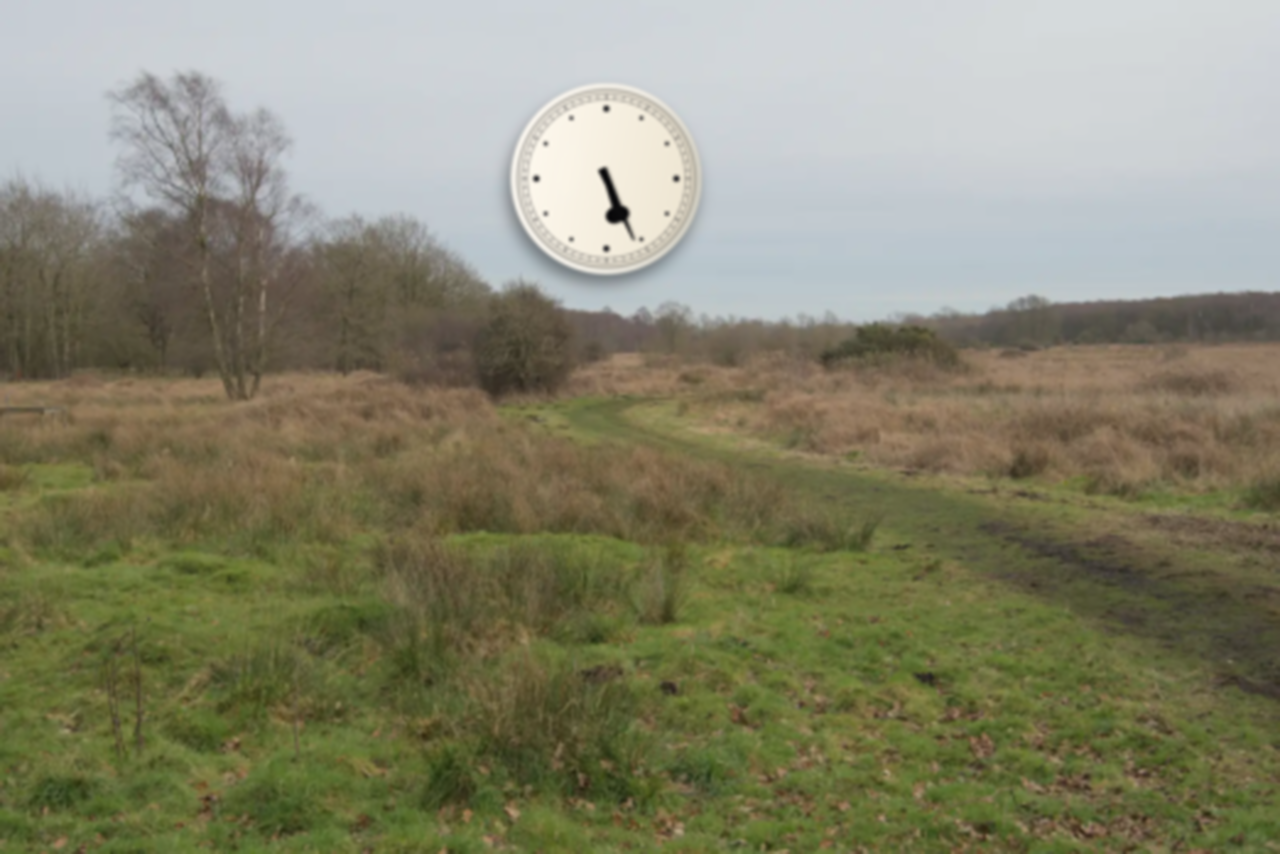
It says 5.26
